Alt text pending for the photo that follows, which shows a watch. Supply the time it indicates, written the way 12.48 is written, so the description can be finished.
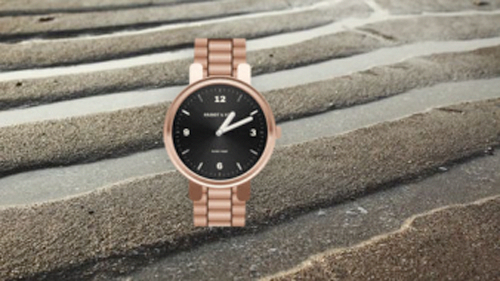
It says 1.11
